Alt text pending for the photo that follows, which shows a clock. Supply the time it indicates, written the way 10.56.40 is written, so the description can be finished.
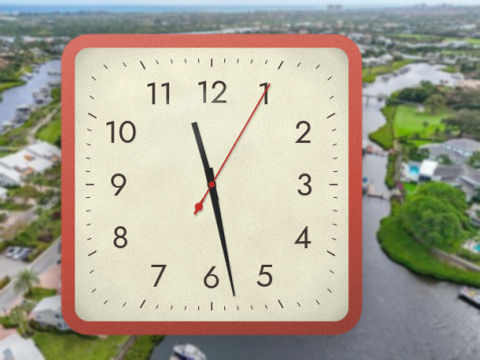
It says 11.28.05
